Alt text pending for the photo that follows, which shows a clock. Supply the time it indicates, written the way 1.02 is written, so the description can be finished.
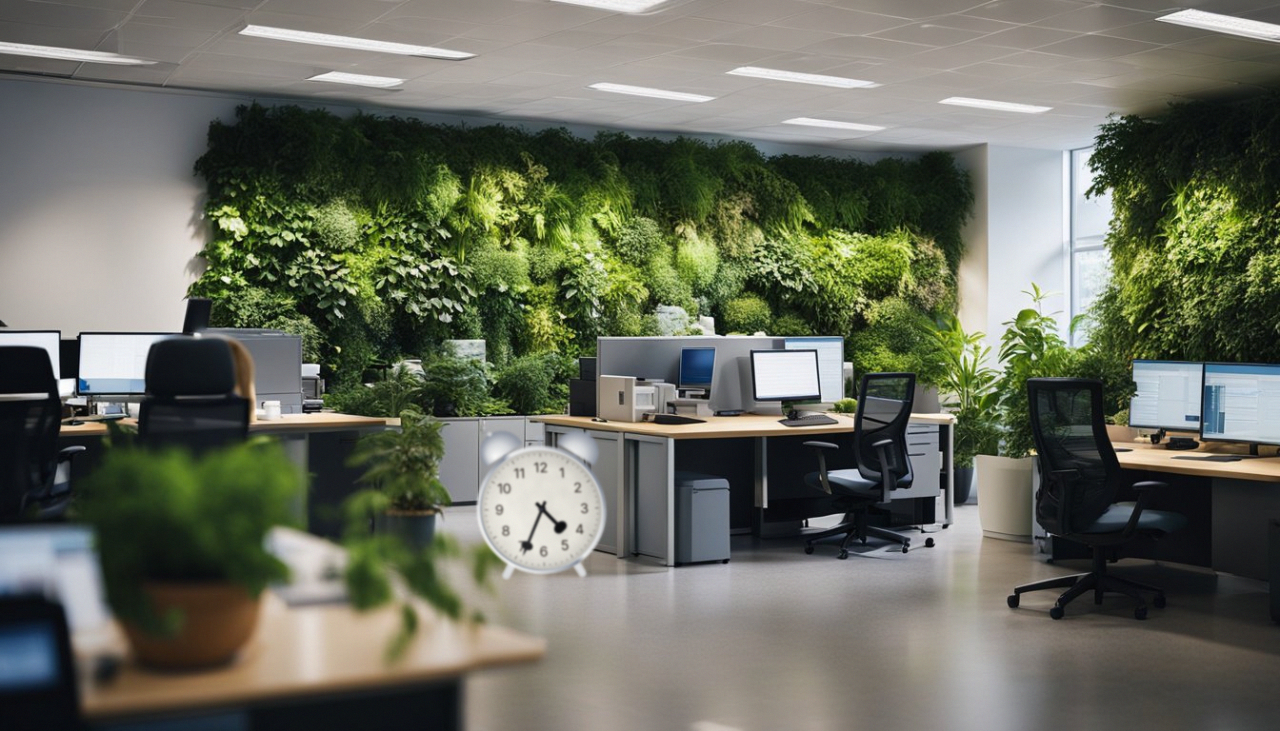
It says 4.34
